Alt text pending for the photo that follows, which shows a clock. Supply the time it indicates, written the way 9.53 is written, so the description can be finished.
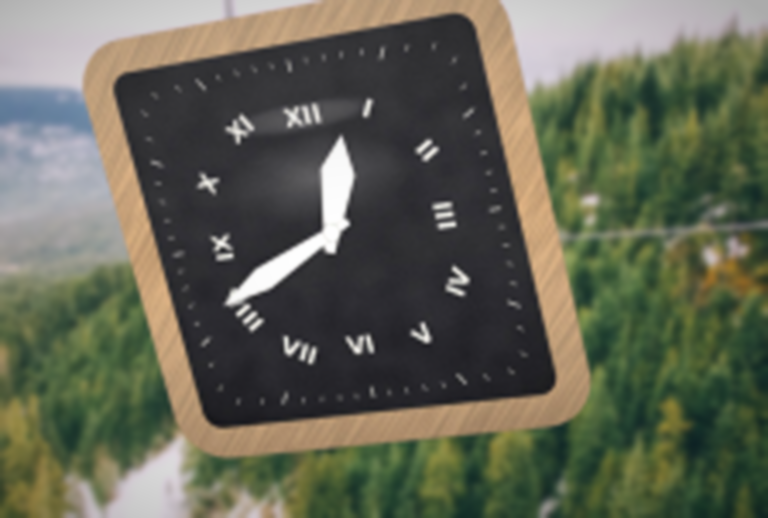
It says 12.41
